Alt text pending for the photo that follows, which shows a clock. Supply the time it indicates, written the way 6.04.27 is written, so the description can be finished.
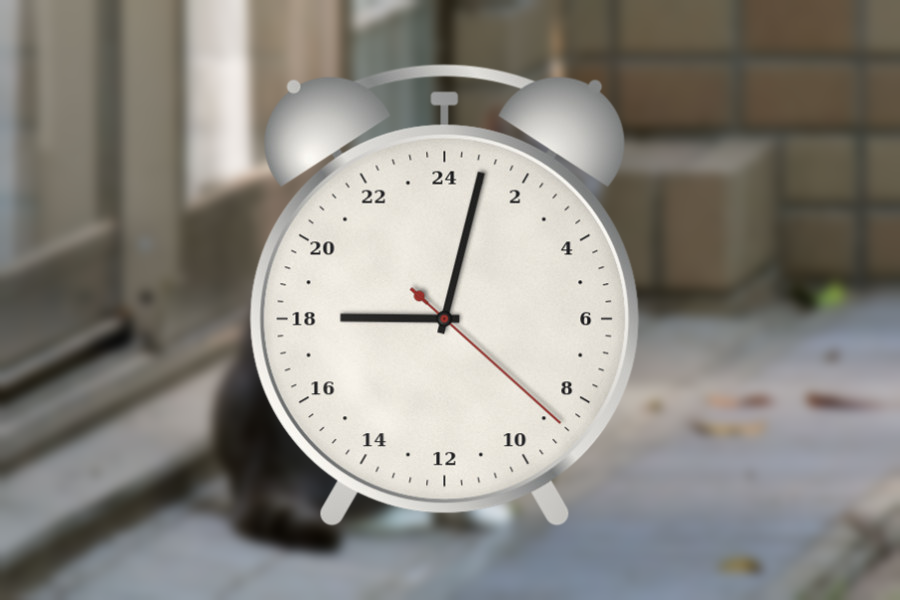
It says 18.02.22
